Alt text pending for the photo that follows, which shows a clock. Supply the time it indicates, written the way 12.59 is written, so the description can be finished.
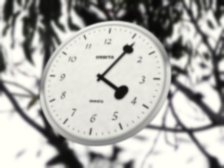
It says 4.06
